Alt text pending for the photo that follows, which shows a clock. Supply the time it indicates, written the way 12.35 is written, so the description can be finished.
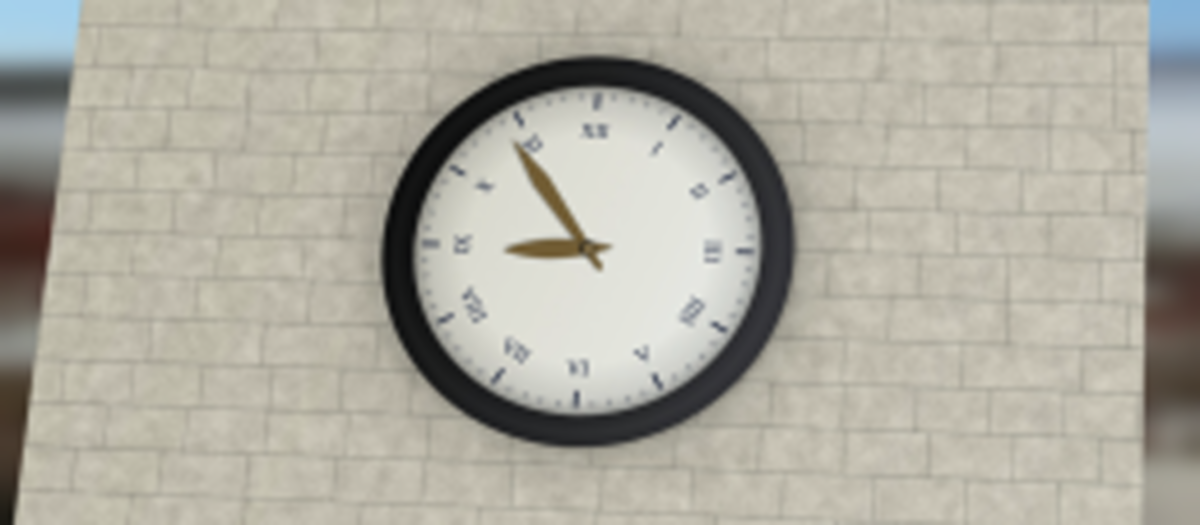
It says 8.54
